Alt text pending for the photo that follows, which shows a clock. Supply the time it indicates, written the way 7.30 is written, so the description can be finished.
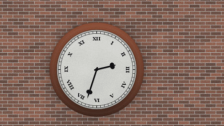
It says 2.33
